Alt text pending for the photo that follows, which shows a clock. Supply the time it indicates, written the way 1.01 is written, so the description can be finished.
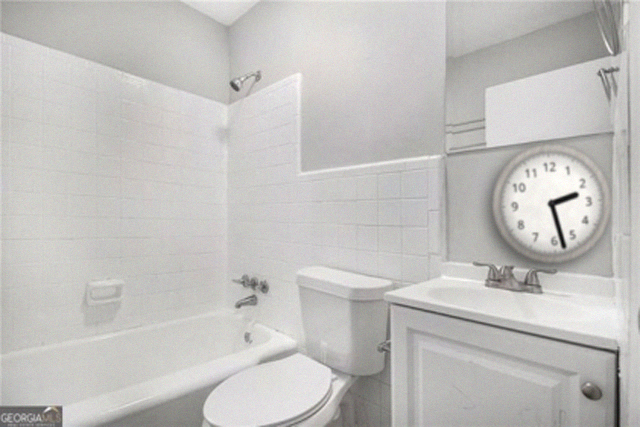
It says 2.28
